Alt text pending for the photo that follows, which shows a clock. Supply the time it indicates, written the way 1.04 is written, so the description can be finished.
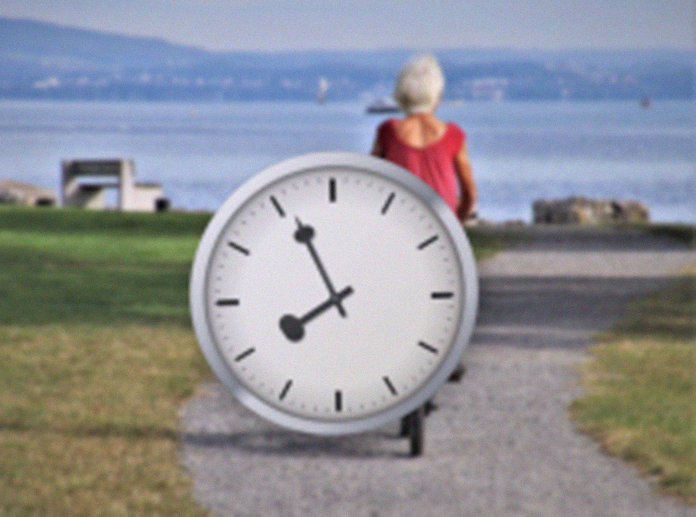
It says 7.56
